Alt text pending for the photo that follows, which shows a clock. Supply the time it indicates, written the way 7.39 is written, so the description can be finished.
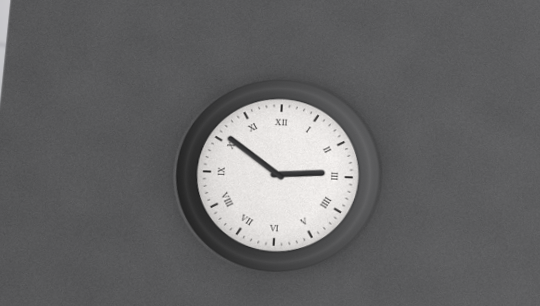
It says 2.51
